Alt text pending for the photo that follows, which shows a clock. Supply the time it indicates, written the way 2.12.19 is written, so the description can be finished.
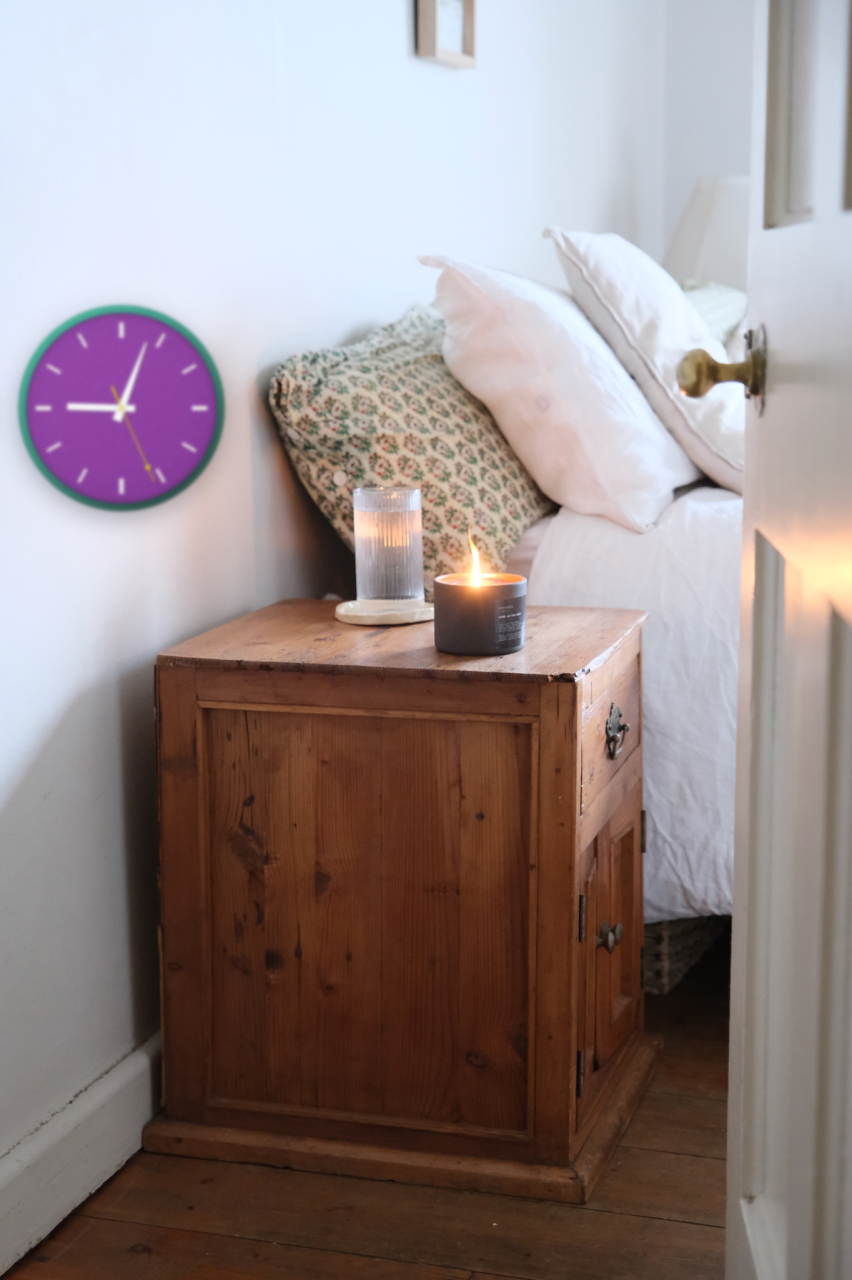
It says 9.03.26
